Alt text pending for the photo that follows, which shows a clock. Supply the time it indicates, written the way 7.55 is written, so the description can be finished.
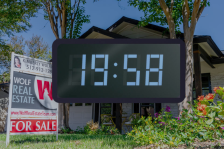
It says 19.58
